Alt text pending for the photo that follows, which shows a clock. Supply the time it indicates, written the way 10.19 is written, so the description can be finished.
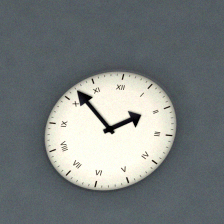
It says 1.52
